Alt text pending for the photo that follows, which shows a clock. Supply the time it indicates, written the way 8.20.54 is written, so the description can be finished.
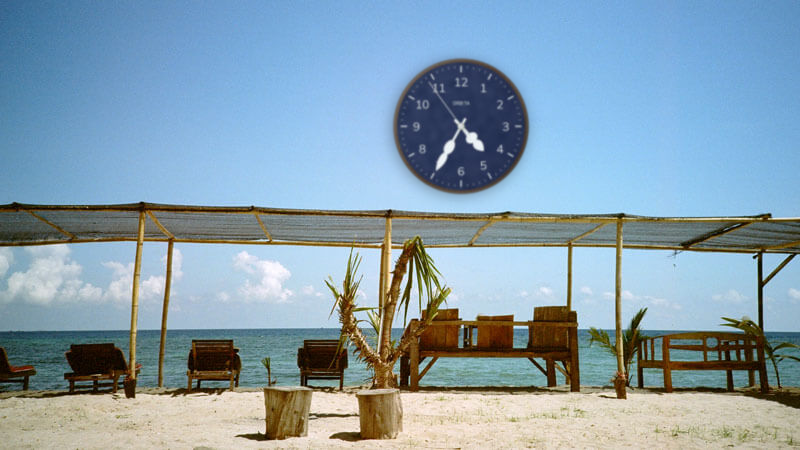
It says 4.34.54
